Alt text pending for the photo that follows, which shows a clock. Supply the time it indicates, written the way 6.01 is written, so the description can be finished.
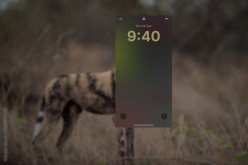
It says 9.40
